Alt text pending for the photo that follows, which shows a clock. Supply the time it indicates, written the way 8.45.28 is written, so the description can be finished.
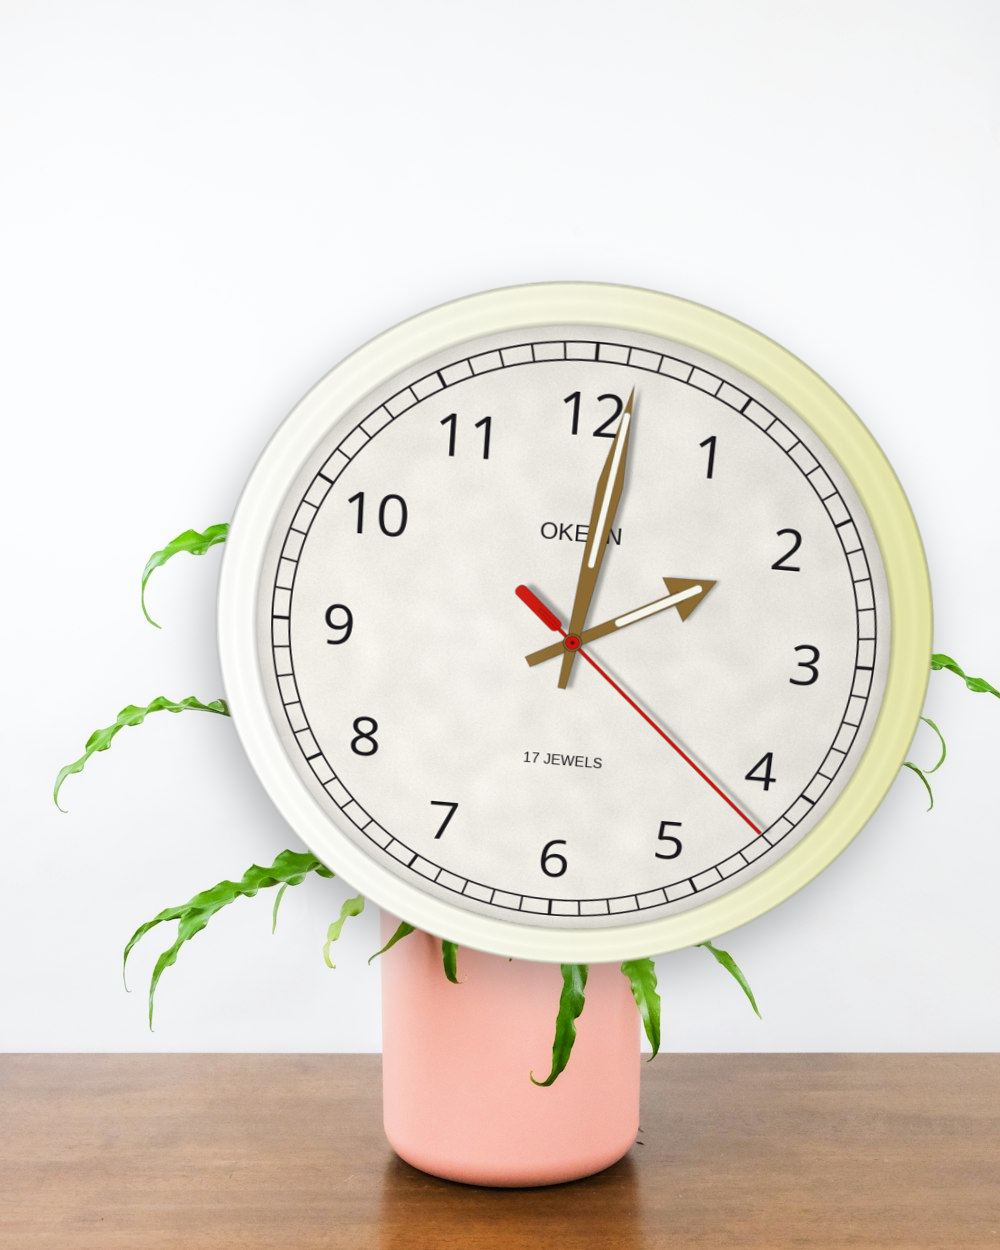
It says 2.01.22
